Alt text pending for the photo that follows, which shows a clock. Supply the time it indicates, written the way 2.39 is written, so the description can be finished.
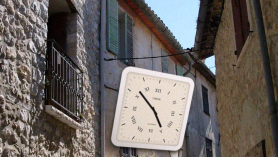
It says 4.52
